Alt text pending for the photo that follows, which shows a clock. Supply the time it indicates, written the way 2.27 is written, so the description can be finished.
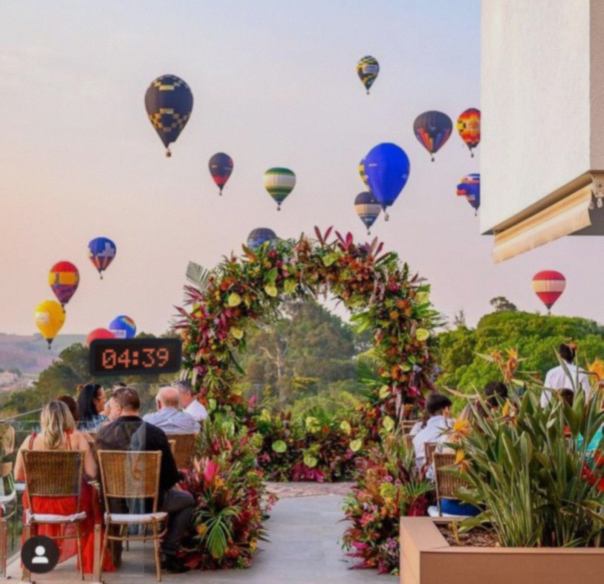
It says 4.39
